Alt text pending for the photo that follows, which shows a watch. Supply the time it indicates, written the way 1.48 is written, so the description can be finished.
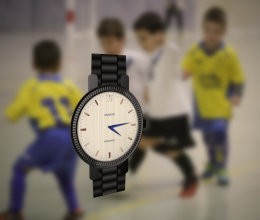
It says 4.14
